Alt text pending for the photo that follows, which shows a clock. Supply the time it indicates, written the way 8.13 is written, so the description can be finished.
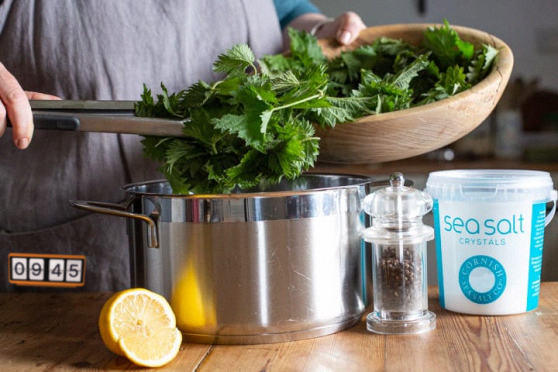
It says 9.45
